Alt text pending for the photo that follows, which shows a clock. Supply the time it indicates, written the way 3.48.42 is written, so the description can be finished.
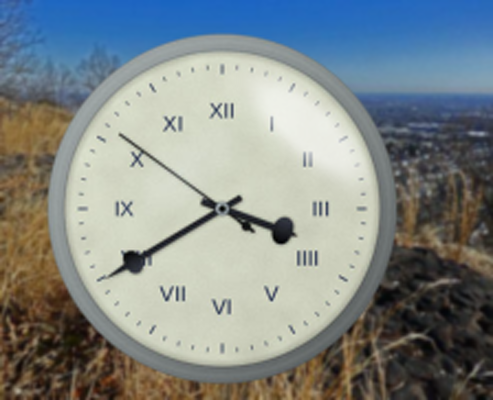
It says 3.39.51
